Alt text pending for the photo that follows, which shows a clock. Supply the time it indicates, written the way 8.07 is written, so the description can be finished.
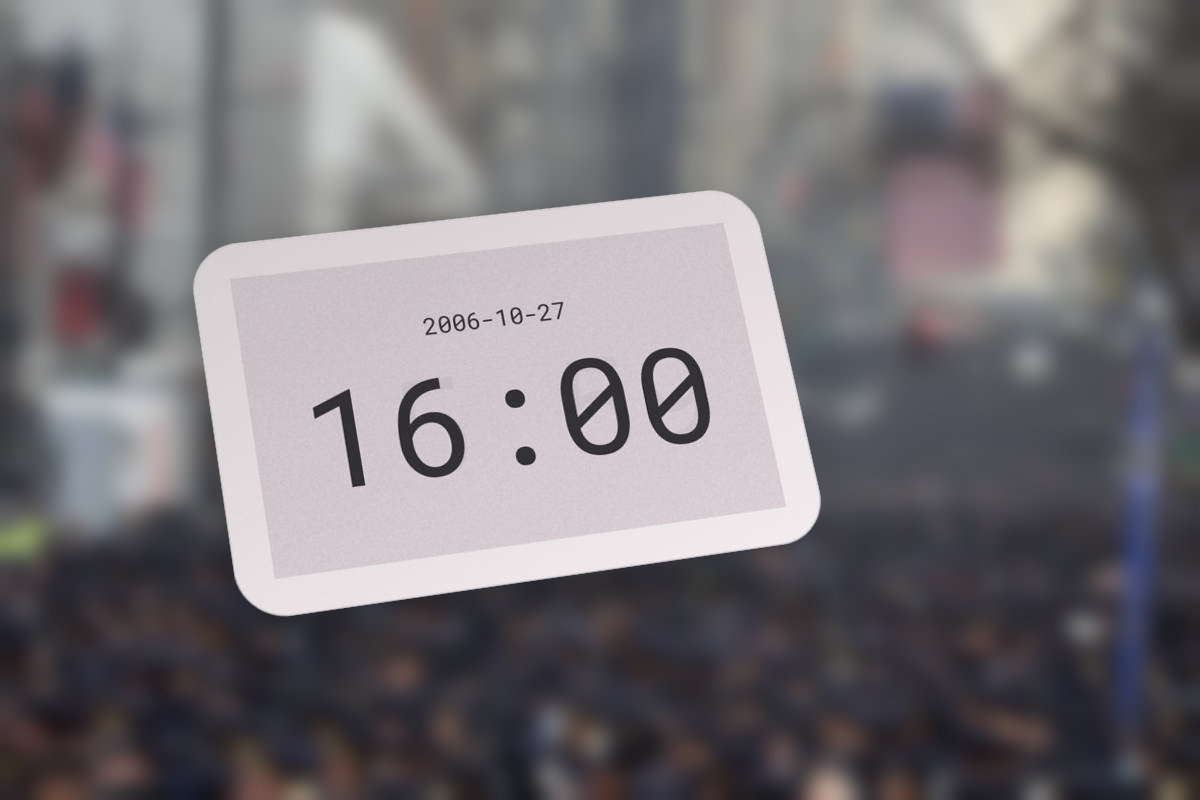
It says 16.00
